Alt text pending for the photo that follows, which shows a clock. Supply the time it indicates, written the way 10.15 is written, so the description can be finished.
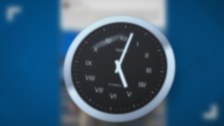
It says 5.02
